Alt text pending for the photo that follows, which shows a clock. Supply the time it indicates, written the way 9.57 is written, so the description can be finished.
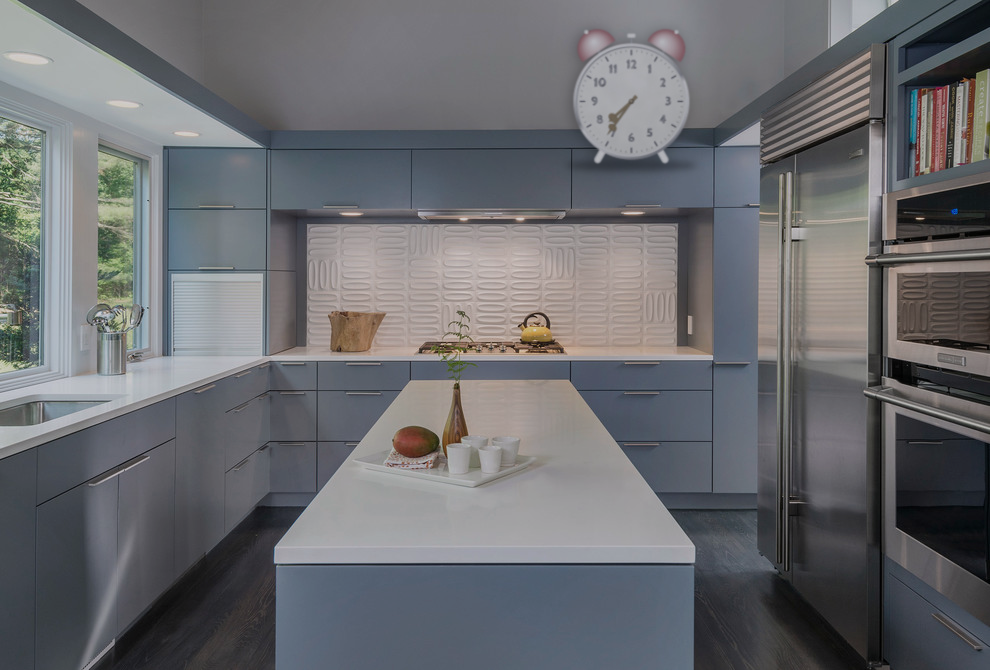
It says 7.36
